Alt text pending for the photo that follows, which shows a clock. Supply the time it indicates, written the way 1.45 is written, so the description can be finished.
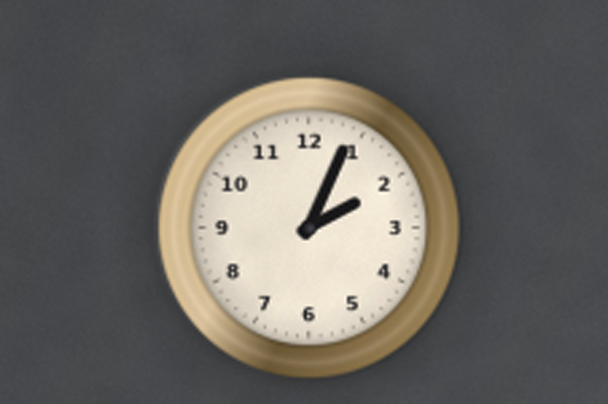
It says 2.04
